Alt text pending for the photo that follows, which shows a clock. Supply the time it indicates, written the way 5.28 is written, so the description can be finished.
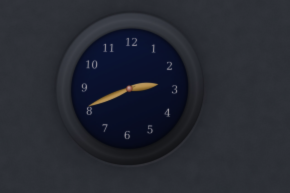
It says 2.41
